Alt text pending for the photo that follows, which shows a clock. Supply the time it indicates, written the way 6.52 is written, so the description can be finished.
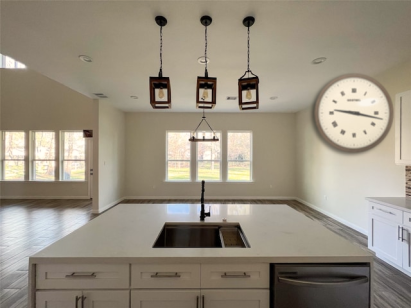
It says 9.17
